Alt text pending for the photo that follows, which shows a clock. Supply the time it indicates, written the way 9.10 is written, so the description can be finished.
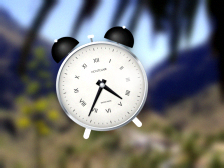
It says 4.36
